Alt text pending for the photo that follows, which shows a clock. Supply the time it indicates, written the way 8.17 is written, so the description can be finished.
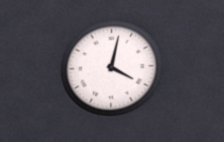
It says 4.02
